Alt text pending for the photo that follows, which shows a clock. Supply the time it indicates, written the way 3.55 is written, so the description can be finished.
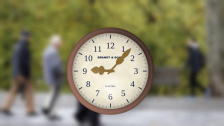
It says 9.07
